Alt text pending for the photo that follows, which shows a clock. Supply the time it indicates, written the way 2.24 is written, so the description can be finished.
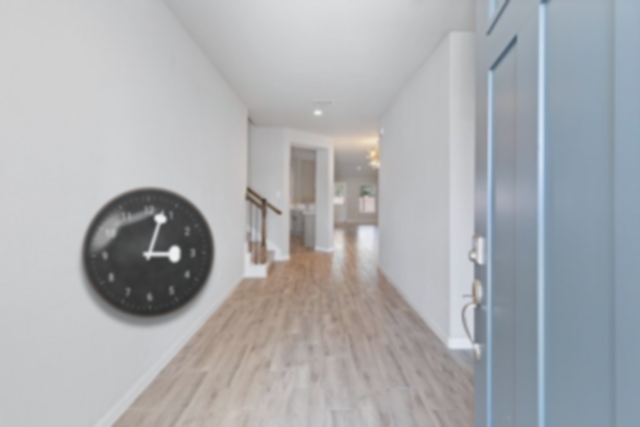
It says 3.03
